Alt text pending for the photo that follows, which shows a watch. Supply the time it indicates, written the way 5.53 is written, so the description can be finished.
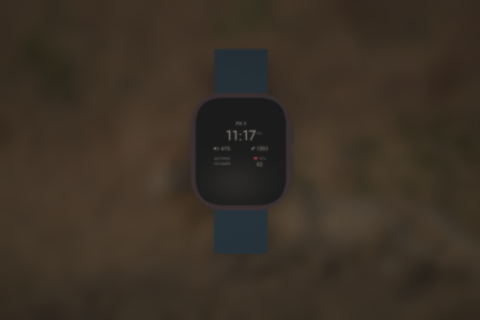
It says 11.17
